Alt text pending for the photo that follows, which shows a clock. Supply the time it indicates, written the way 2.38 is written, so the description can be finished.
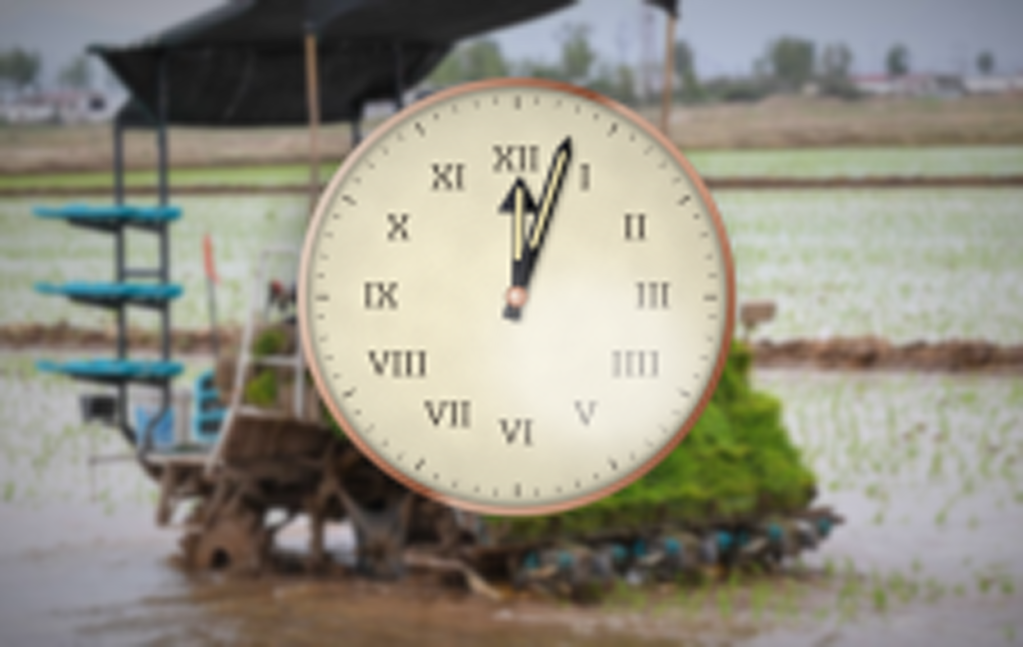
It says 12.03
